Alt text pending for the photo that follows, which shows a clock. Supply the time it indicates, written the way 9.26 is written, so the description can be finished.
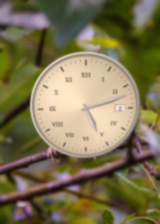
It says 5.12
